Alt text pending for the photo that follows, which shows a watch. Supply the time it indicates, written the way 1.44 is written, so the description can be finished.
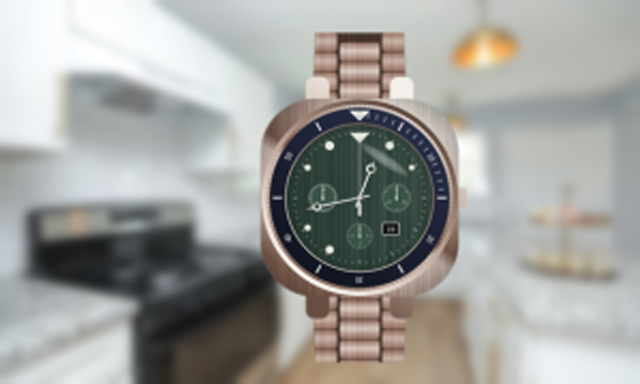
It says 12.43
